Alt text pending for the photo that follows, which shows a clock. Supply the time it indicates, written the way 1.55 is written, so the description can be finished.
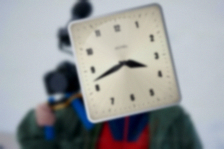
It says 3.42
